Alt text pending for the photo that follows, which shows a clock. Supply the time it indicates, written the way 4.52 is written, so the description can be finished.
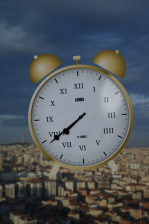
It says 7.39
